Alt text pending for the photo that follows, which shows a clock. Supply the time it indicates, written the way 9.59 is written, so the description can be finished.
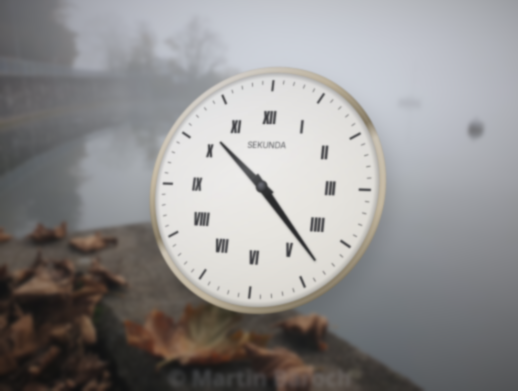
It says 10.23
